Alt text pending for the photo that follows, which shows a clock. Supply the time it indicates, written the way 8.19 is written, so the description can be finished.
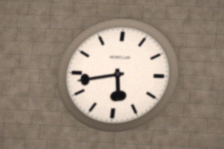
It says 5.43
